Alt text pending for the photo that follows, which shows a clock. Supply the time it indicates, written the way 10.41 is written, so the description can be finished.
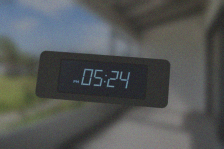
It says 5.24
